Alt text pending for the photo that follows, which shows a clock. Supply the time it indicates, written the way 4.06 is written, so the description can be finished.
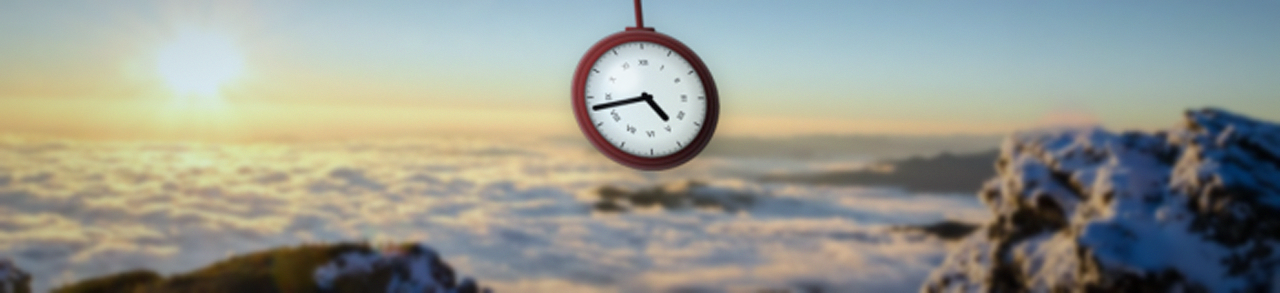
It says 4.43
